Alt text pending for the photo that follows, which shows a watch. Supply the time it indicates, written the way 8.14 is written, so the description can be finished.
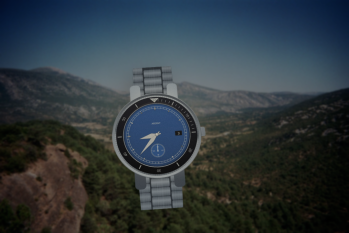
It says 8.37
